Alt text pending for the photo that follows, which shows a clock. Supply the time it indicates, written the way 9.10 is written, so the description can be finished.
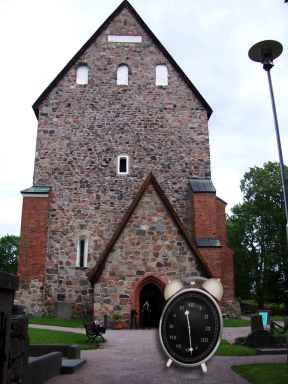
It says 11.28
